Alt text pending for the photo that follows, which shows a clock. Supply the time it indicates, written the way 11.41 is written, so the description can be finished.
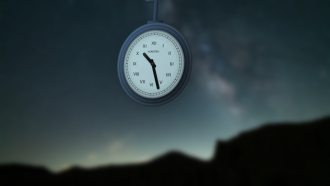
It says 10.27
